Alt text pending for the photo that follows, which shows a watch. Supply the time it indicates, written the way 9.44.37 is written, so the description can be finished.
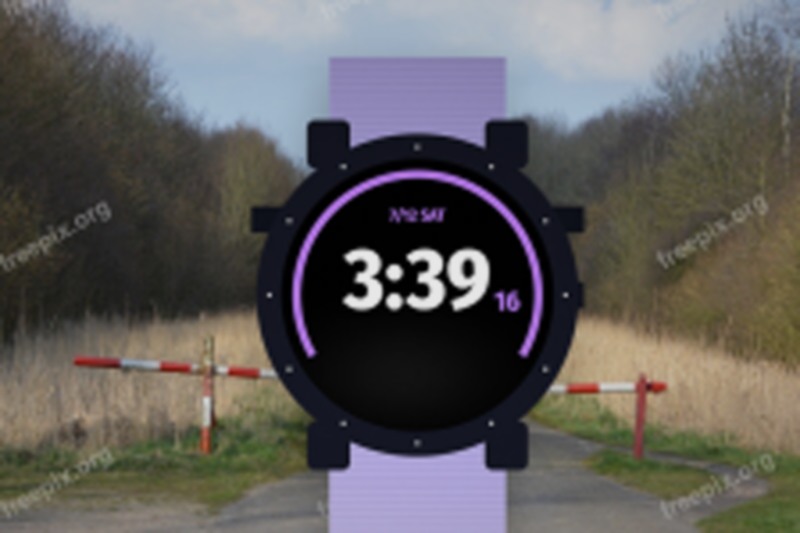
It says 3.39.16
